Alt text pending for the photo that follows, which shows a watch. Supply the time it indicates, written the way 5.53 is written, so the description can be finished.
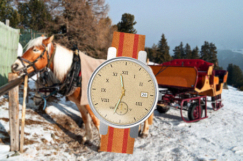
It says 11.33
